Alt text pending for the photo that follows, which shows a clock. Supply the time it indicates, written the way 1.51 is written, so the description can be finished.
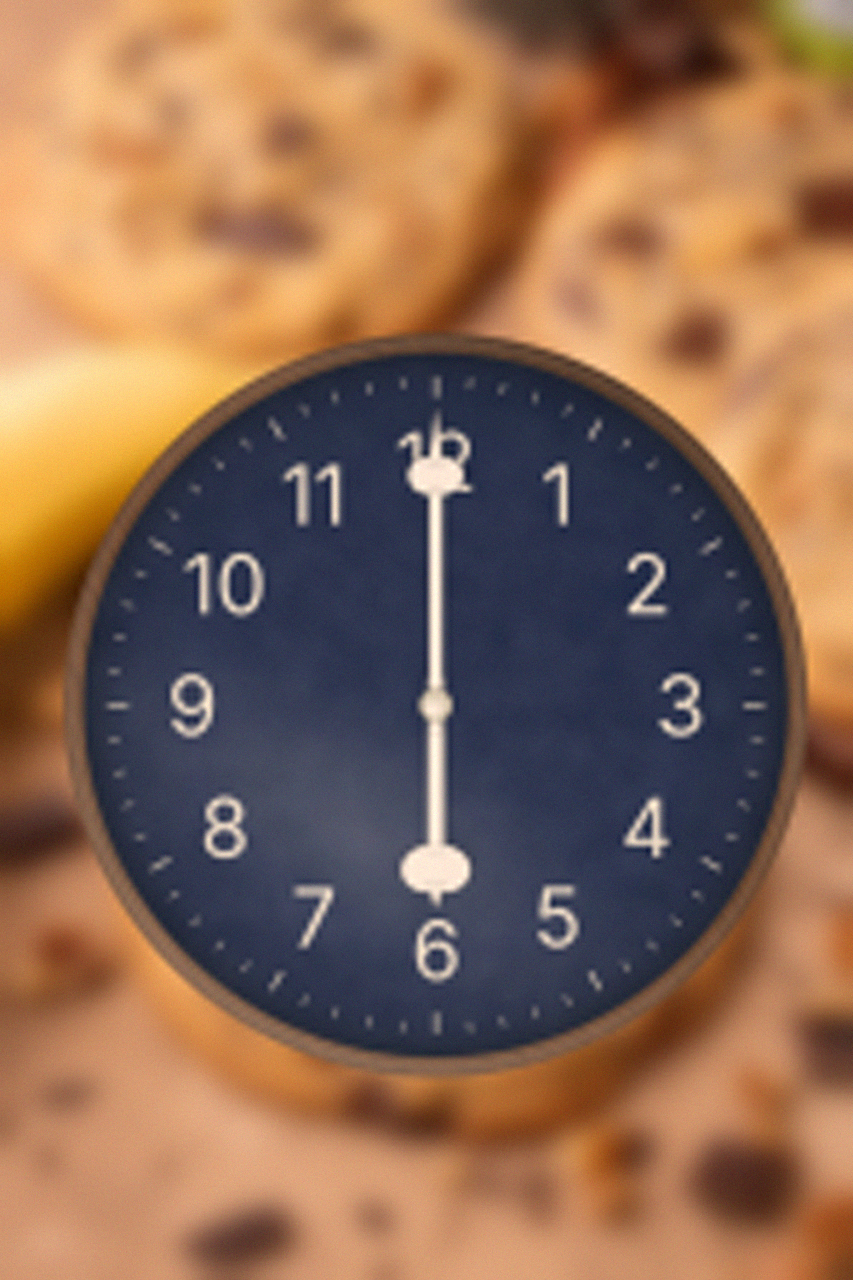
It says 6.00
